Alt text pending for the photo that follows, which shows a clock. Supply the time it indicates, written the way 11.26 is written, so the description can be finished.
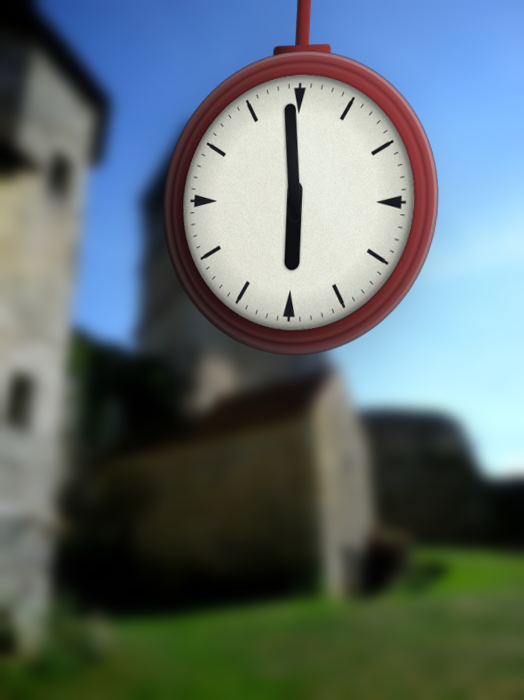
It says 5.59
